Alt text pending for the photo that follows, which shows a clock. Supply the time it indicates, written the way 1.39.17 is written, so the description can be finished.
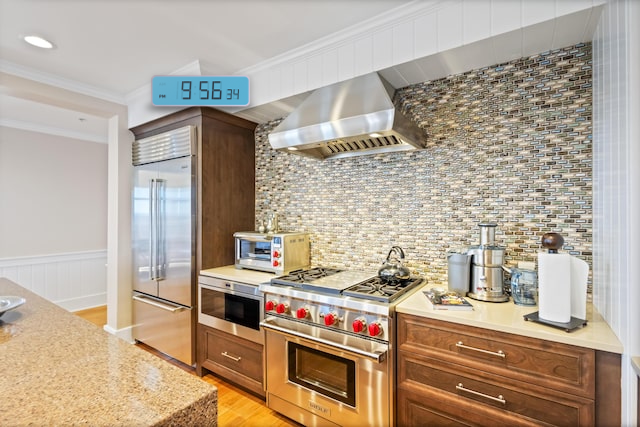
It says 9.56.34
